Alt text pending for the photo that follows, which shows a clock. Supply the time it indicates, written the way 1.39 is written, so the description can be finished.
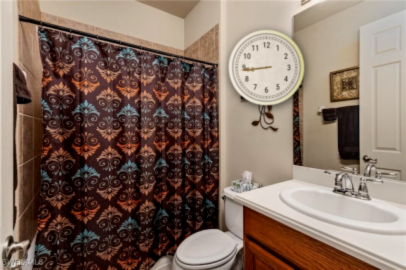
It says 8.44
